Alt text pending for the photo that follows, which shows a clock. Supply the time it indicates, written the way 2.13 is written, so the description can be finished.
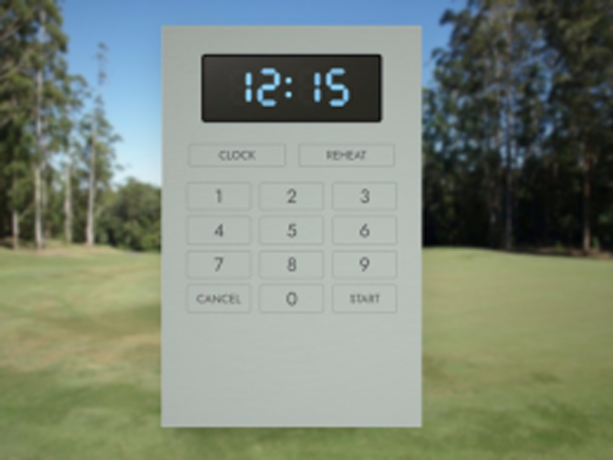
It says 12.15
